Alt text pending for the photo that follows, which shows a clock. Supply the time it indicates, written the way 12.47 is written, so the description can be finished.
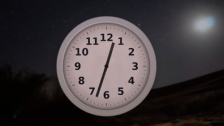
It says 12.33
